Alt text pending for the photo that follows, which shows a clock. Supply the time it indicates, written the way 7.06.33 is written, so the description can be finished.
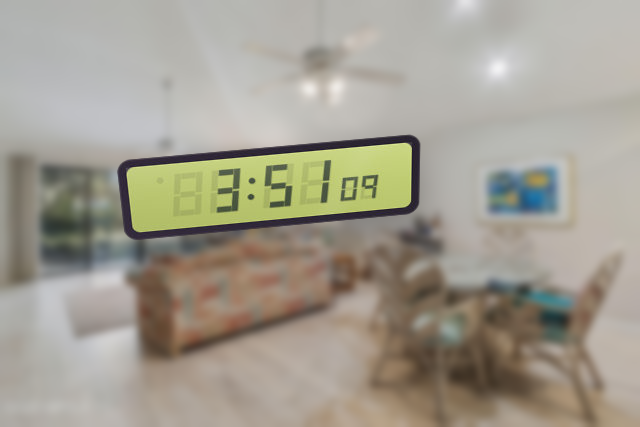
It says 3.51.09
